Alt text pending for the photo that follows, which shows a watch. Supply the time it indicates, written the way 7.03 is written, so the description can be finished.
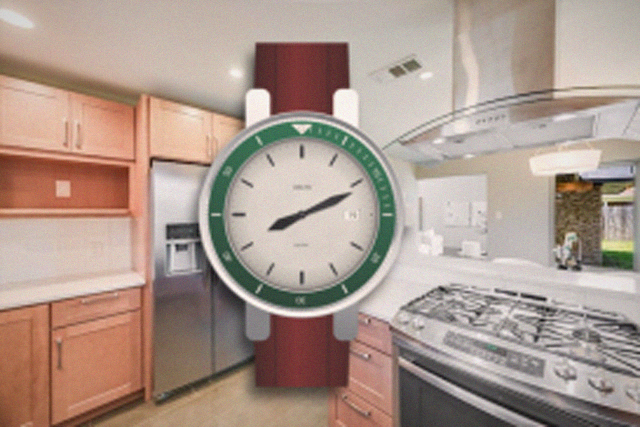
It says 8.11
